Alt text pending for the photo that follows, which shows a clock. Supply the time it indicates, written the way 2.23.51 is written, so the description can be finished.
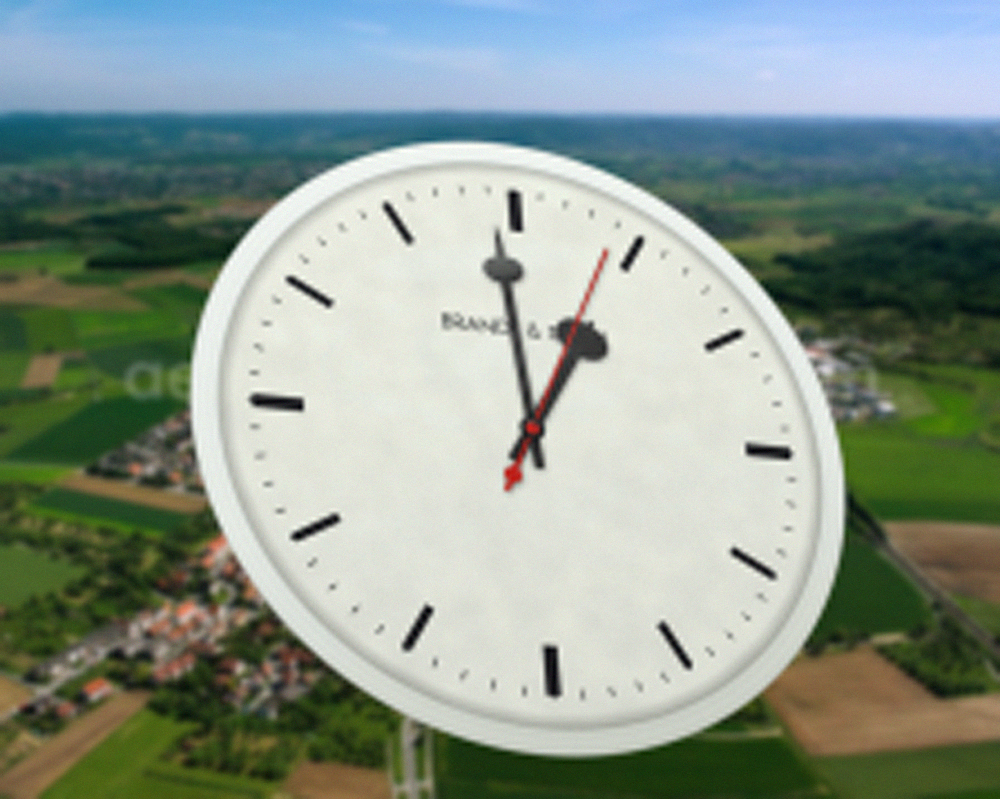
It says 12.59.04
